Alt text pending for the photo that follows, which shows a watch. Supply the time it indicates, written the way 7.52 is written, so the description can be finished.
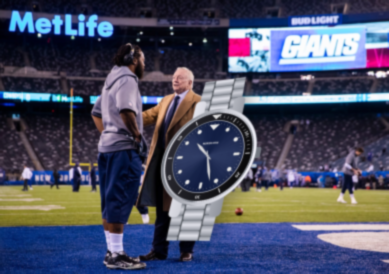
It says 10.27
